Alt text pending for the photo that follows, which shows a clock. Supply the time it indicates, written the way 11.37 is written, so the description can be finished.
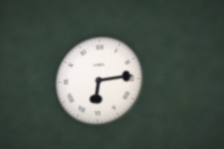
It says 6.14
